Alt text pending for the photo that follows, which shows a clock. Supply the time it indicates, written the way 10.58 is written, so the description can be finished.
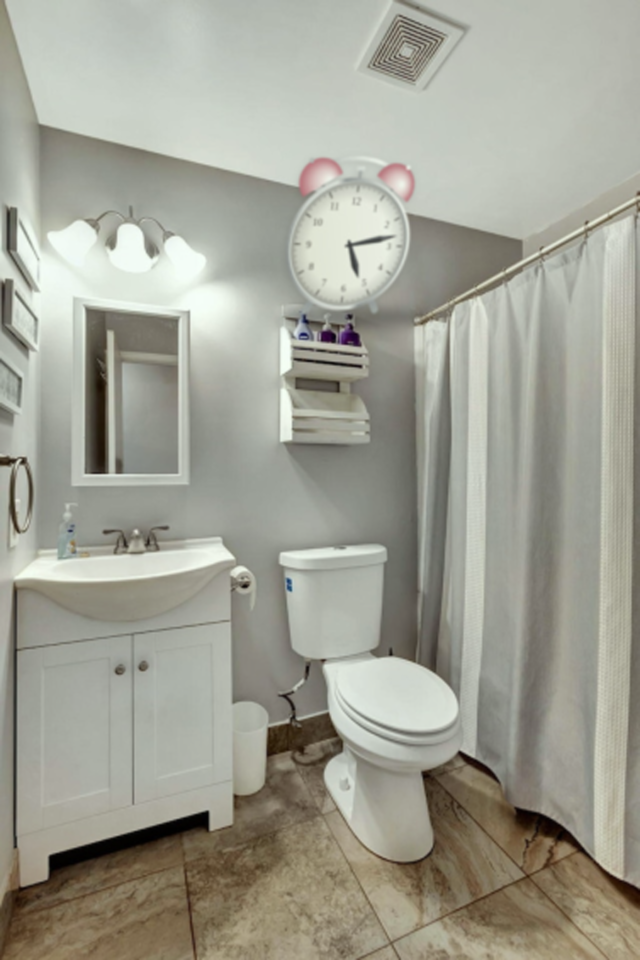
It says 5.13
